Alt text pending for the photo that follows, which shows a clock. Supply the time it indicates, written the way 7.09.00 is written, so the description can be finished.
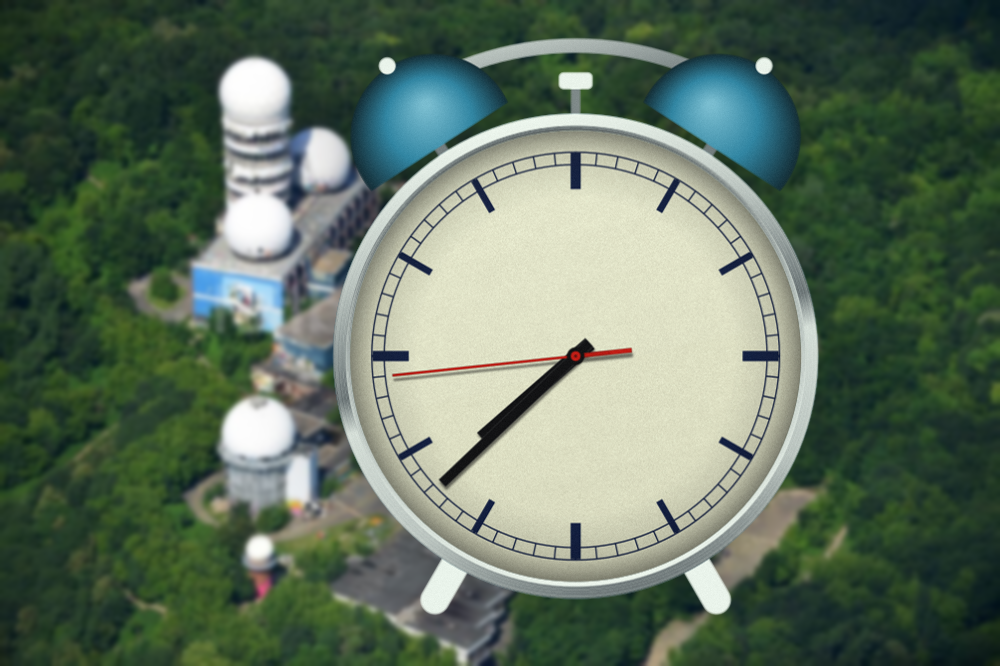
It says 7.37.44
